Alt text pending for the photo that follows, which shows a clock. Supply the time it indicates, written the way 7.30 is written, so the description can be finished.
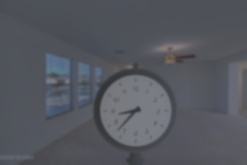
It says 8.37
